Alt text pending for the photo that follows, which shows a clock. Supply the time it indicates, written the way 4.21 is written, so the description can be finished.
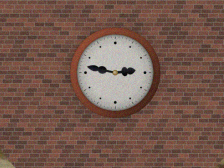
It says 2.47
